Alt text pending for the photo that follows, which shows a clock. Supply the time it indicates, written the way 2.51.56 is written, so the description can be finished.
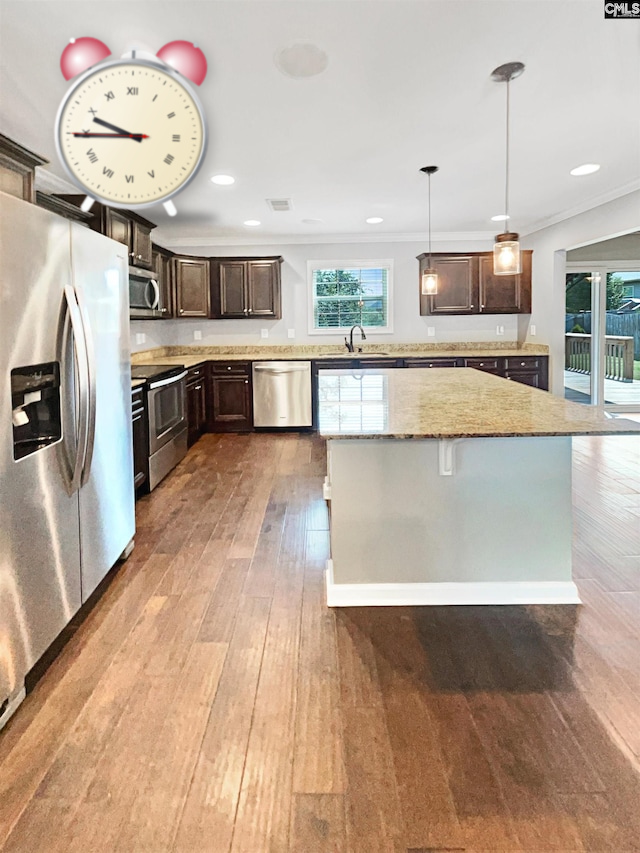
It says 9.44.45
